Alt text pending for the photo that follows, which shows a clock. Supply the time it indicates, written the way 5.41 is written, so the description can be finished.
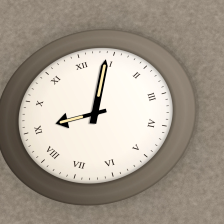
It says 9.04
